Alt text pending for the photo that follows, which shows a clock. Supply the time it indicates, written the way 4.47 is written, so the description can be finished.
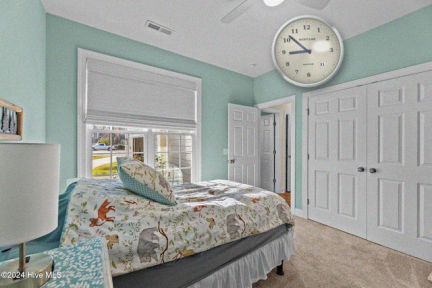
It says 8.52
